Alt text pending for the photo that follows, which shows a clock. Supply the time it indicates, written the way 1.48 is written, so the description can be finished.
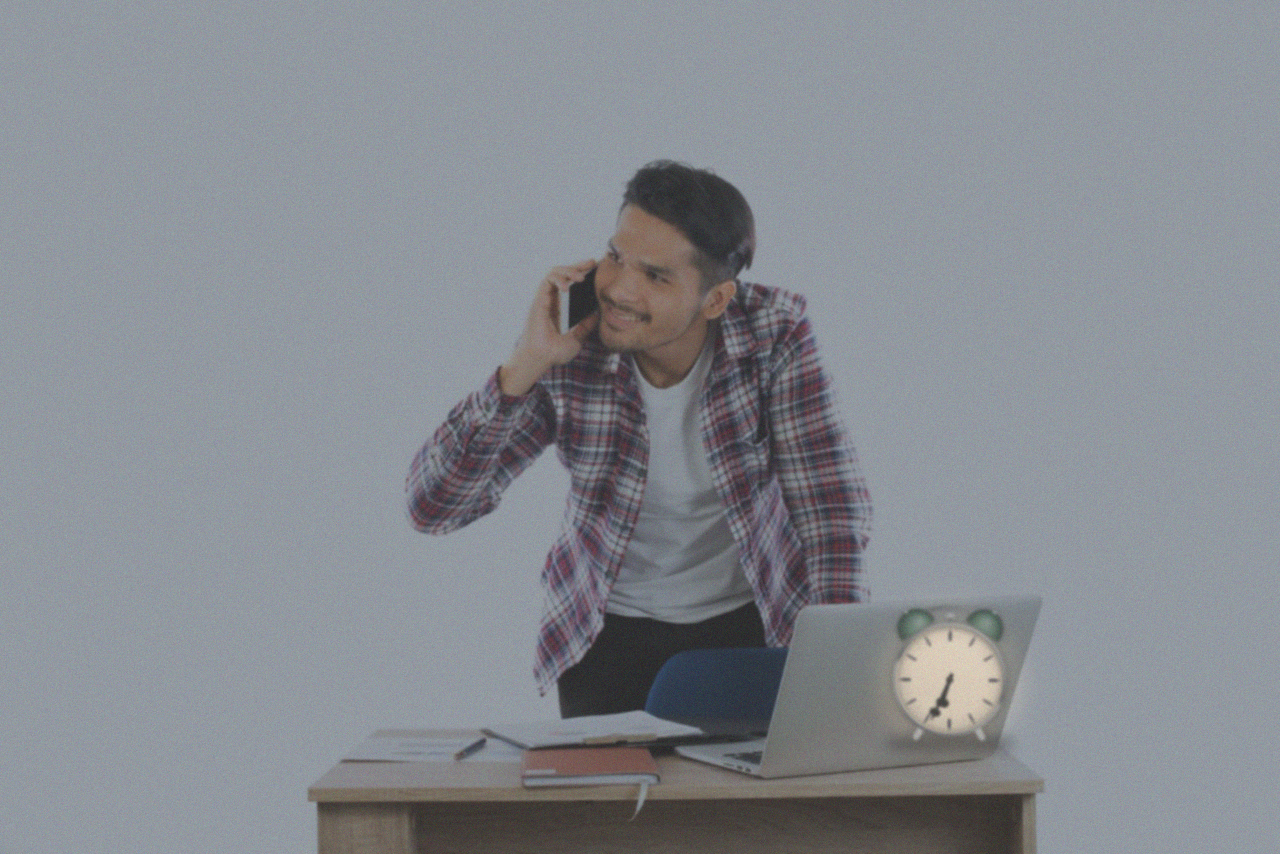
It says 6.34
